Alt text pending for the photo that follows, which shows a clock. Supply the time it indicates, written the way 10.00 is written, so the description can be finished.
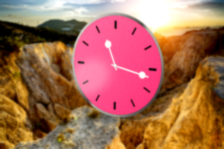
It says 11.17
